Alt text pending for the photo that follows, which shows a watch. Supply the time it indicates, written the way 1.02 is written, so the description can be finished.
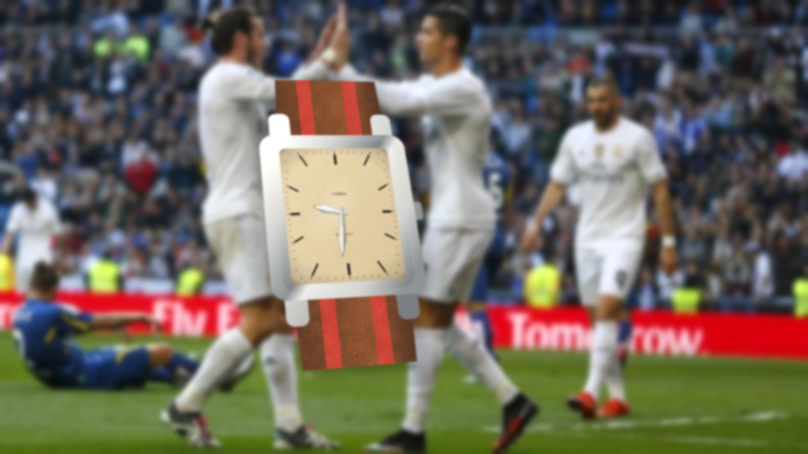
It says 9.31
